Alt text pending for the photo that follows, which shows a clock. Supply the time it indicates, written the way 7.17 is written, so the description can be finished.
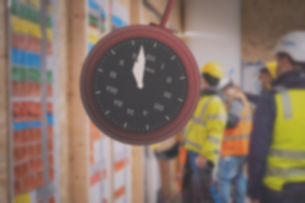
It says 10.57
